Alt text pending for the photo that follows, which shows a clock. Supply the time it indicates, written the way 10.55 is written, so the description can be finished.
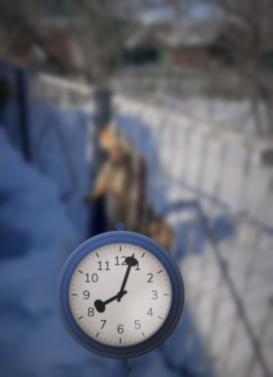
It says 8.03
